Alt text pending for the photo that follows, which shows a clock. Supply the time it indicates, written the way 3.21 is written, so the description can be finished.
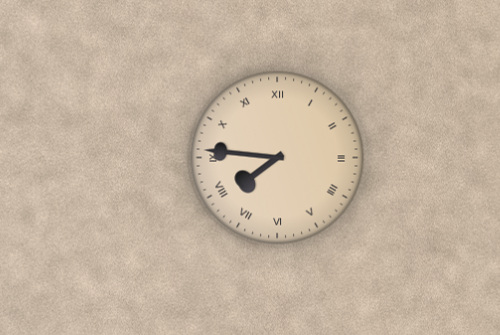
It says 7.46
